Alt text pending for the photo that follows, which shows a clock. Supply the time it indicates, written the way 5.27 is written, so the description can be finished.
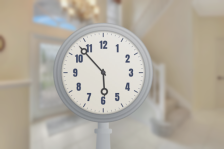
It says 5.53
